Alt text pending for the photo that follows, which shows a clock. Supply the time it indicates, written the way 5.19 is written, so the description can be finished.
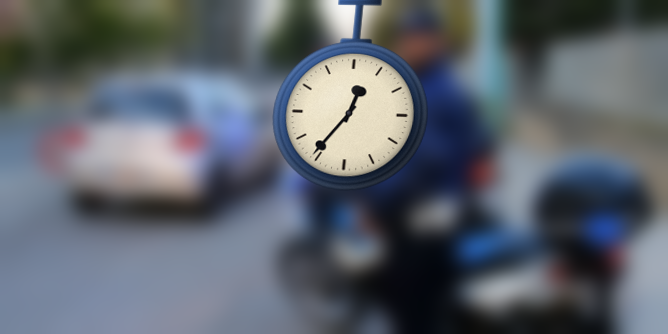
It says 12.36
